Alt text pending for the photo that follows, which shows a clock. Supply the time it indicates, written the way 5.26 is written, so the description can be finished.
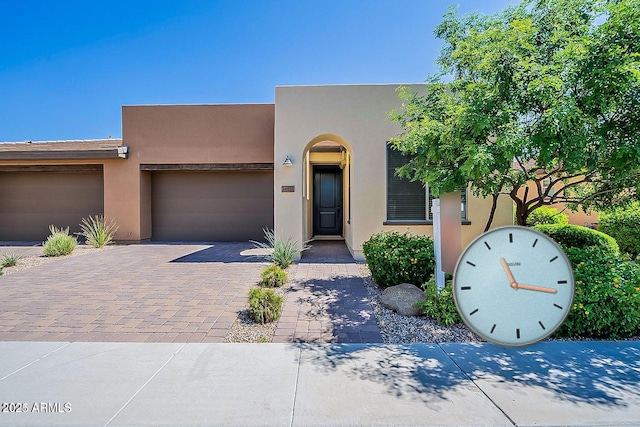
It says 11.17
